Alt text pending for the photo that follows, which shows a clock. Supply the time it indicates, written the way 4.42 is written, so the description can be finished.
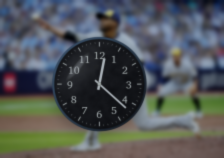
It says 12.22
